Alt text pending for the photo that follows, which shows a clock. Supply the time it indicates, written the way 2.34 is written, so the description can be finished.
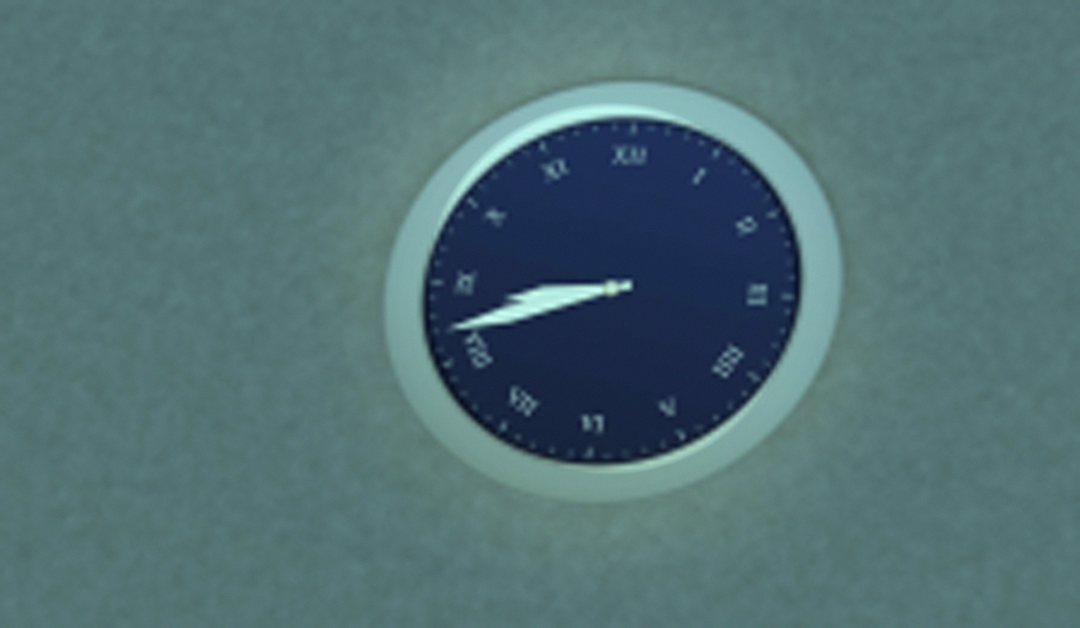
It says 8.42
